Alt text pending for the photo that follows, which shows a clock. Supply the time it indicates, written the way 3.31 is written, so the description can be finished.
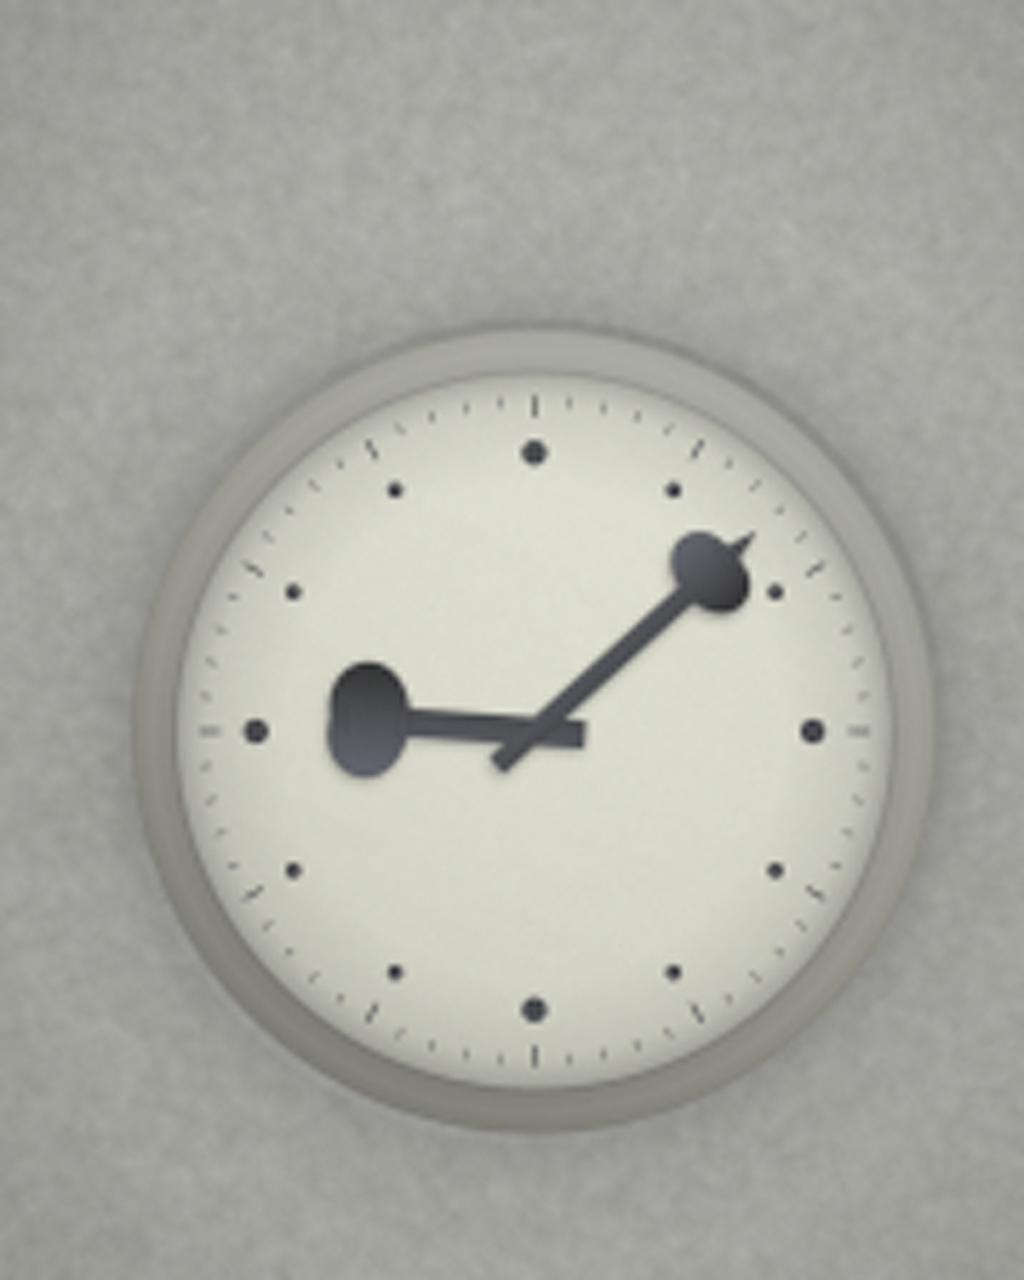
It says 9.08
